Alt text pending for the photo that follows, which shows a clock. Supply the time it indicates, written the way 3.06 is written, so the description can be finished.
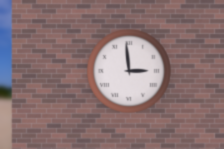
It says 2.59
